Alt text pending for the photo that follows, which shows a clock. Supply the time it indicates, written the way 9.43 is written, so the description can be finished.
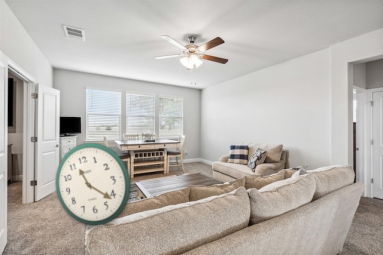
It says 11.22
